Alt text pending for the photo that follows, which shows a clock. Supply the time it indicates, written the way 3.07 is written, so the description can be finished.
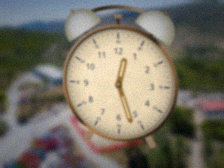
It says 12.27
